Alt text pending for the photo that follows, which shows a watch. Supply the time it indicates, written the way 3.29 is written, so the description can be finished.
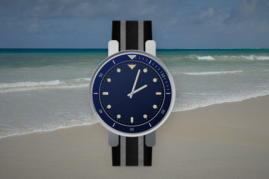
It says 2.03
